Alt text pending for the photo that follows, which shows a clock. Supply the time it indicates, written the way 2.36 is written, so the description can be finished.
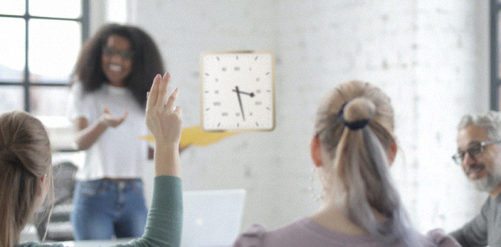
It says 3.28
